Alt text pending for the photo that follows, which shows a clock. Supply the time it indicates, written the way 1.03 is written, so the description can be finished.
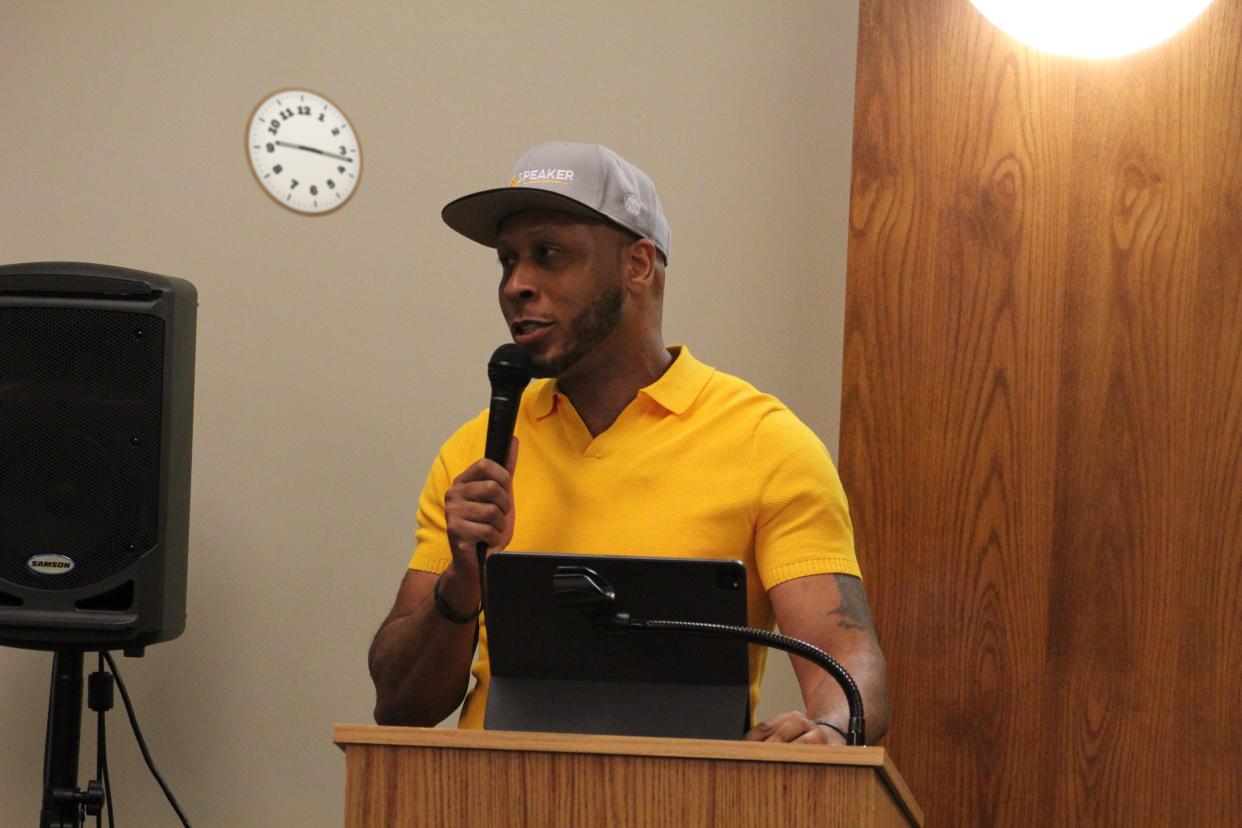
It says 9.17
